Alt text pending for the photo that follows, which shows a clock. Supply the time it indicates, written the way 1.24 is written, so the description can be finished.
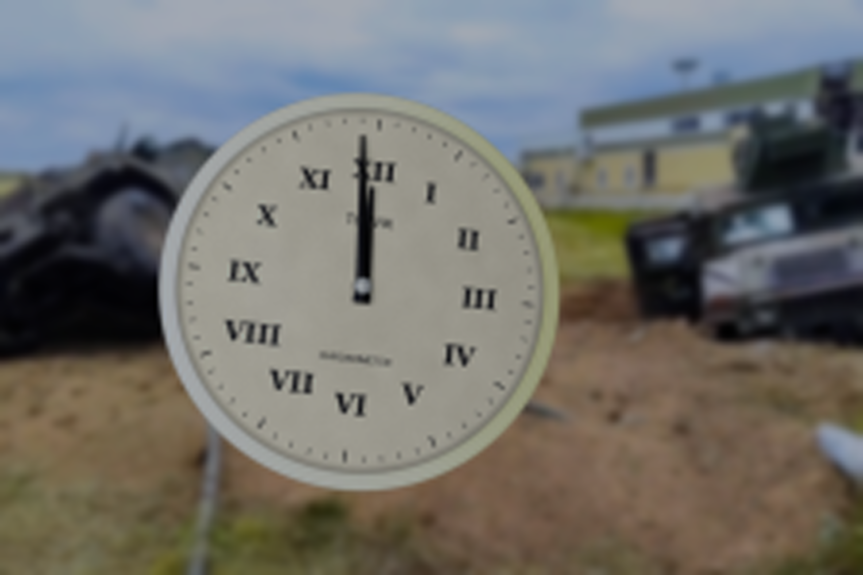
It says 11.59
